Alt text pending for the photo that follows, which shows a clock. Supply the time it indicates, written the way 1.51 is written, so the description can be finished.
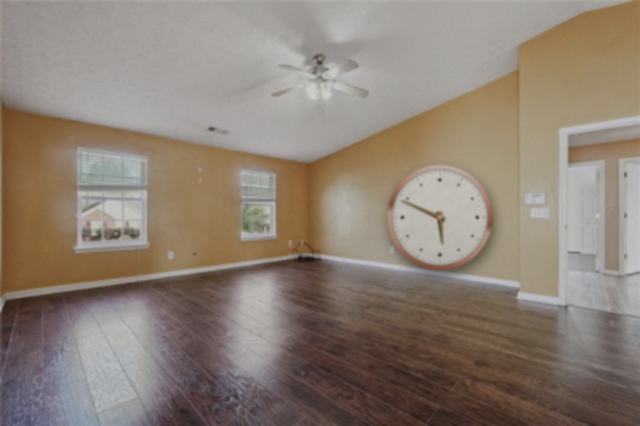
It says 5.49
